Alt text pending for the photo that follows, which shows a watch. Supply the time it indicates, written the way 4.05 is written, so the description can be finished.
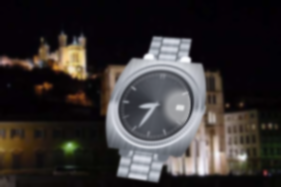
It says 8.34
